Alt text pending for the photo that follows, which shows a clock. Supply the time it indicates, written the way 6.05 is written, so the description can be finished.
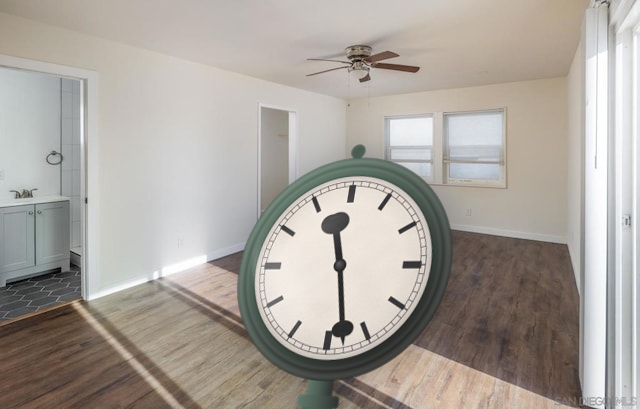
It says 11.28
